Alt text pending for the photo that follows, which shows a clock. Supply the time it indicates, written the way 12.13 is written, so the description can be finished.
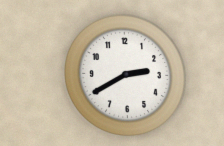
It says 2.40
